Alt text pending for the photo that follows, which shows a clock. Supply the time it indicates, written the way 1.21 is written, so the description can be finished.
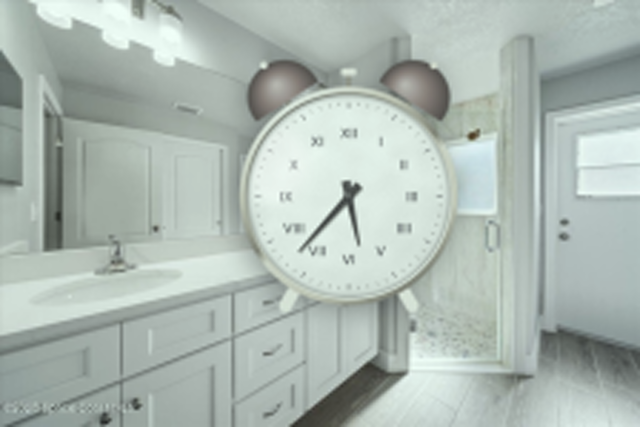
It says 5.37
